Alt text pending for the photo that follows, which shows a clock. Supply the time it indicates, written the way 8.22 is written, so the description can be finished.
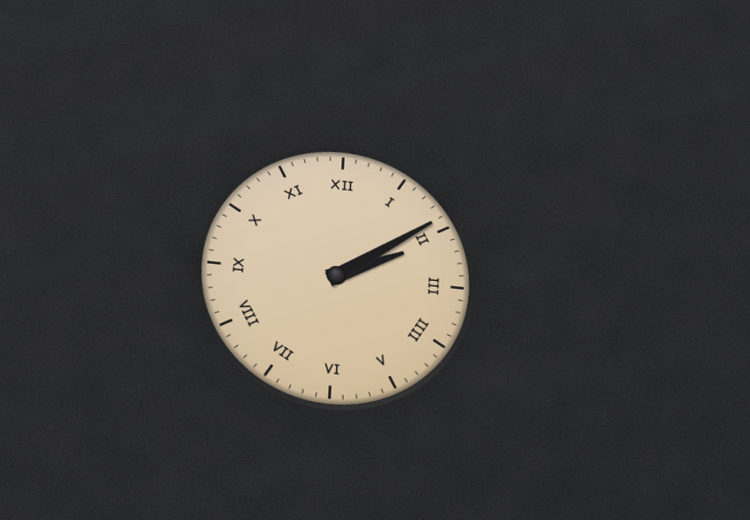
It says 2.09
